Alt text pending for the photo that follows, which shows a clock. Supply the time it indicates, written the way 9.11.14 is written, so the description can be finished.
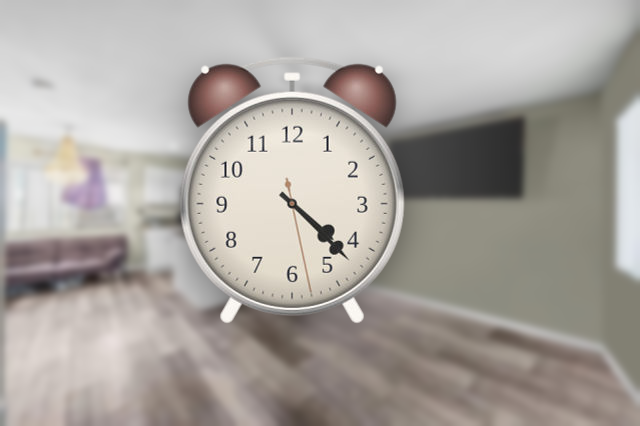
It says 4.22.28
